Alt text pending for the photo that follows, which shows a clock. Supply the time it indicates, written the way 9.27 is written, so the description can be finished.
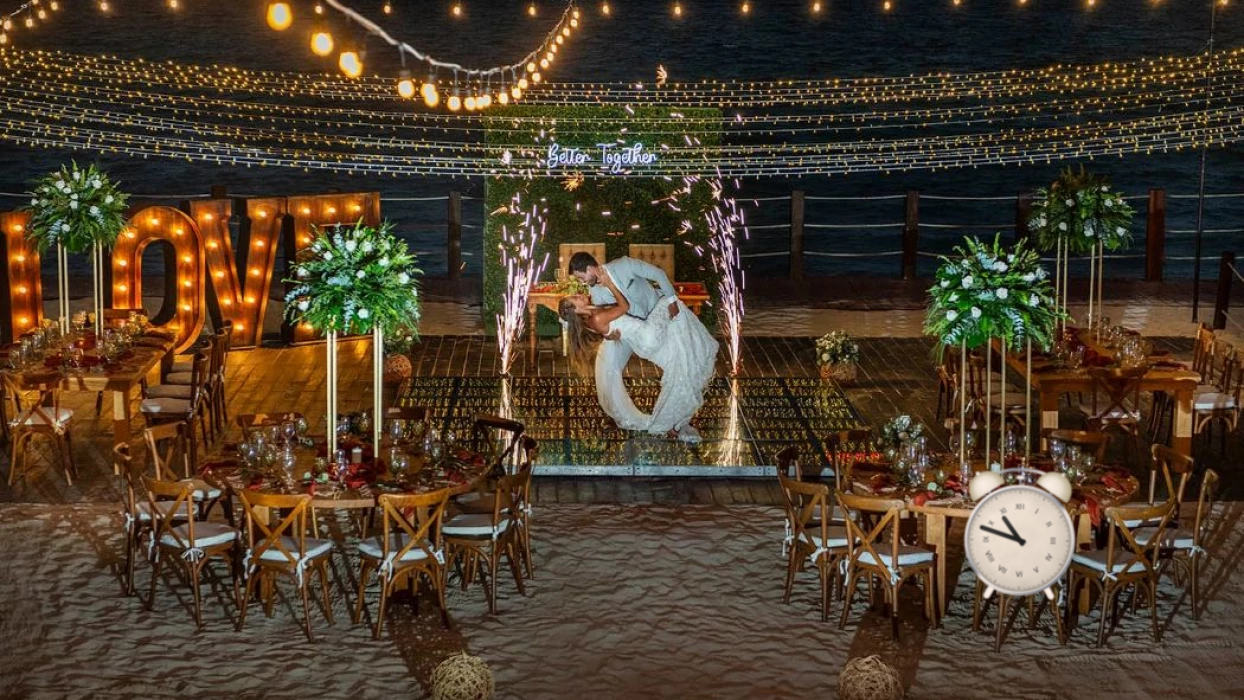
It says 10.48
